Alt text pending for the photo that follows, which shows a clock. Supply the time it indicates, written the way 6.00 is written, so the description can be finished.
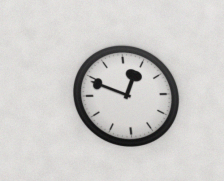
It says 12.49
